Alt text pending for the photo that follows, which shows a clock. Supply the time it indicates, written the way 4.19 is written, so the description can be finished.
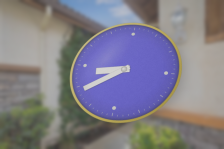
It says 8.39
